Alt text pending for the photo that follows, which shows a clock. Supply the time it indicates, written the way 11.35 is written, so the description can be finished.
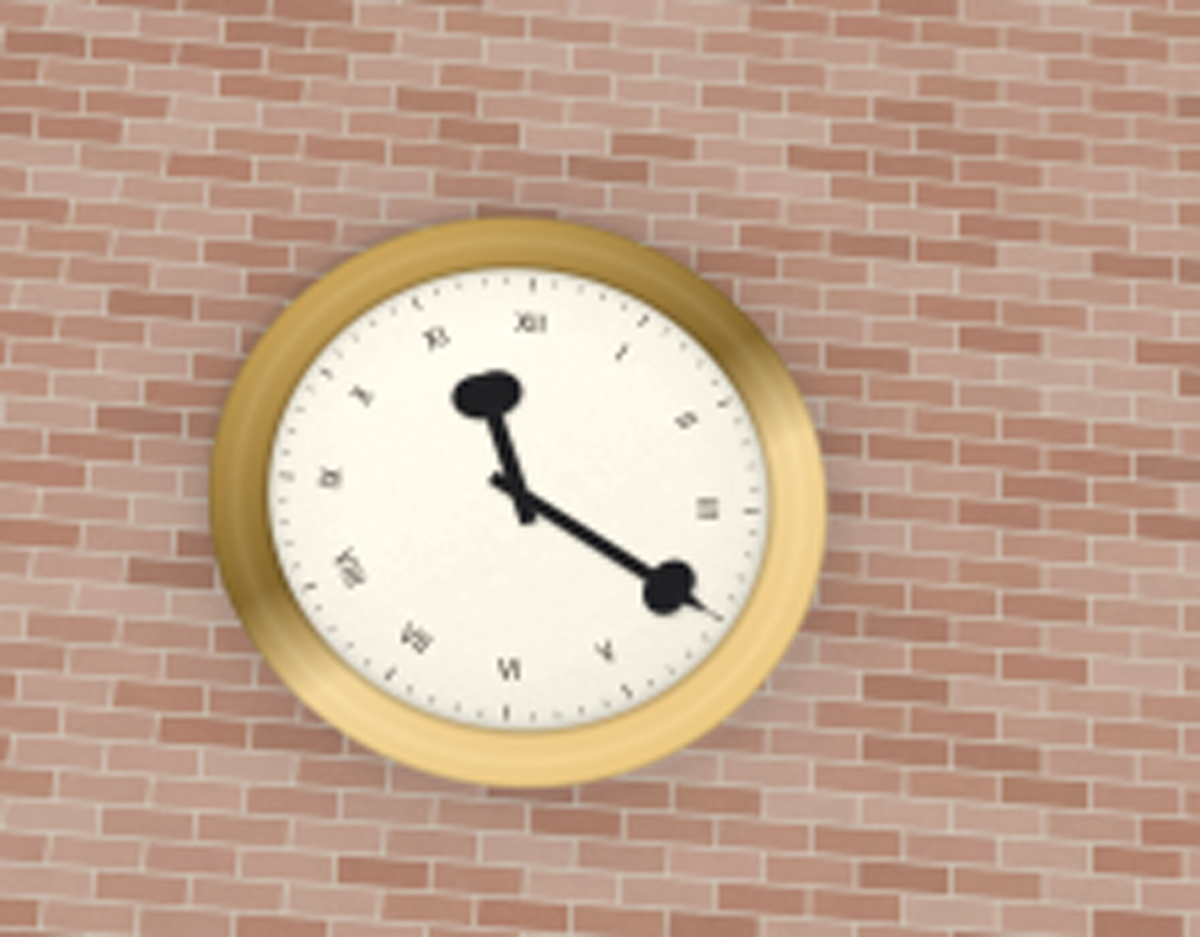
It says 11.20
